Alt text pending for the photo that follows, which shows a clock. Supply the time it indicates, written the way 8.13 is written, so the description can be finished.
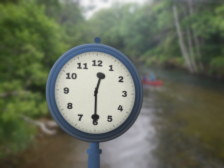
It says 12.30
